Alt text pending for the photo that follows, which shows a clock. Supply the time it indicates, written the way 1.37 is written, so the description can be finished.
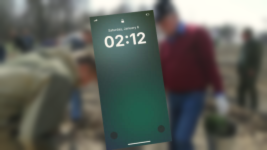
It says 2.12
